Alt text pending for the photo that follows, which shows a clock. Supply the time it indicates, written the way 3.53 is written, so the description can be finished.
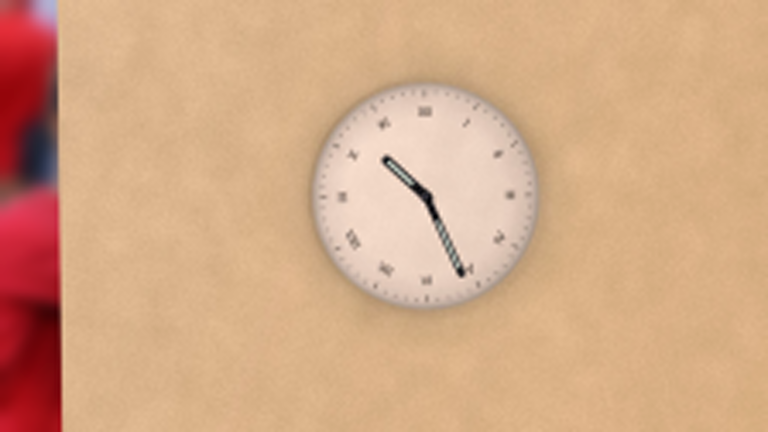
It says 10.26
